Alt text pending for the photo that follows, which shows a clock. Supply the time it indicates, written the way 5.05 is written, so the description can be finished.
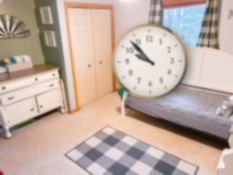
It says 9.53
